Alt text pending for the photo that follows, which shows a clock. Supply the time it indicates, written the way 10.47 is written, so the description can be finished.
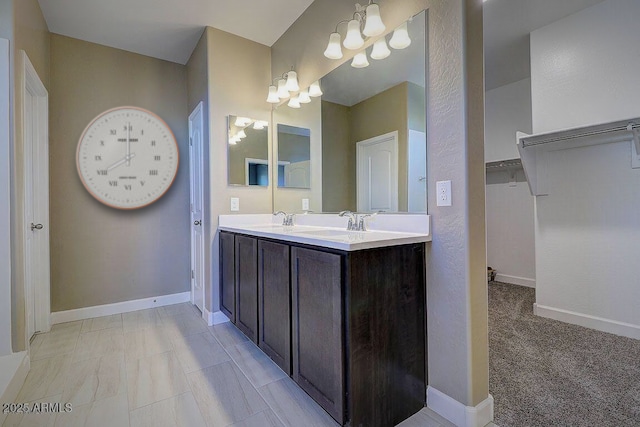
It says 8.00
